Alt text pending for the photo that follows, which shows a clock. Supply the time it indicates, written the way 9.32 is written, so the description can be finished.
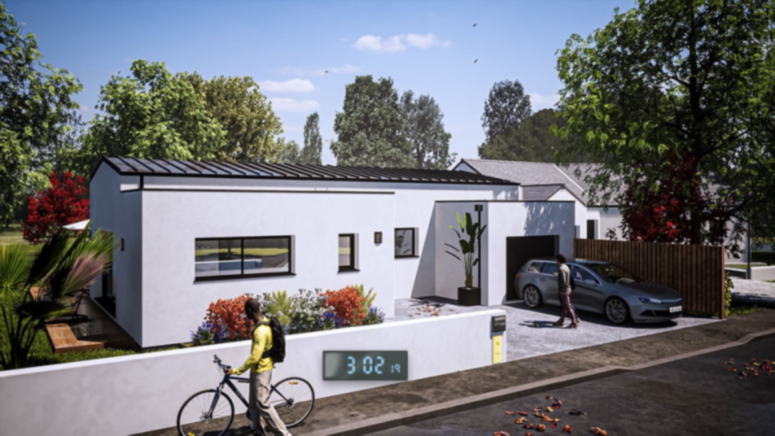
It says 3.02
